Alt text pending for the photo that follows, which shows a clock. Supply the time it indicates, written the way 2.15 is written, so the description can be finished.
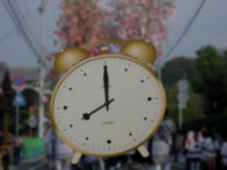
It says 8.00
